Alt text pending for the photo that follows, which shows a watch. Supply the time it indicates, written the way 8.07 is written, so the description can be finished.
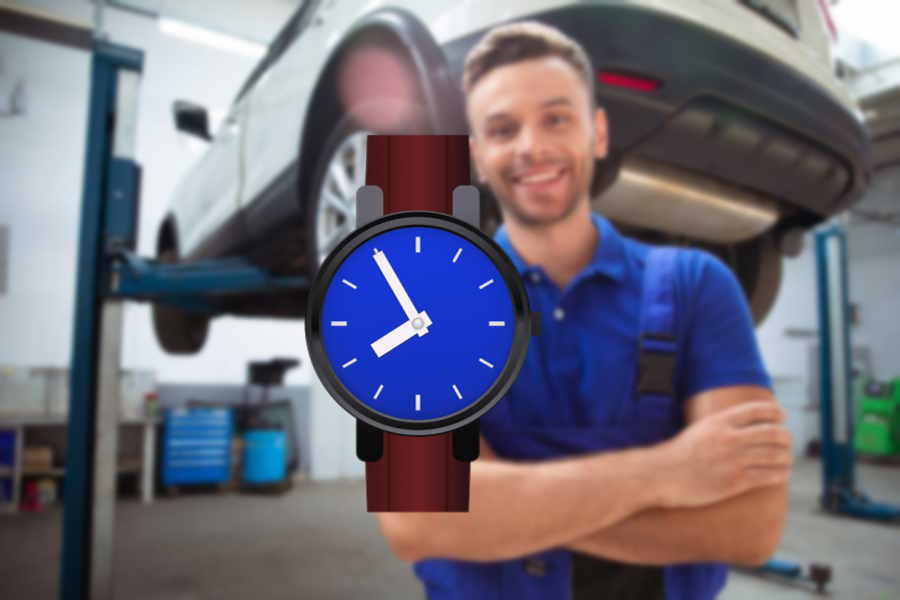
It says 7.55
